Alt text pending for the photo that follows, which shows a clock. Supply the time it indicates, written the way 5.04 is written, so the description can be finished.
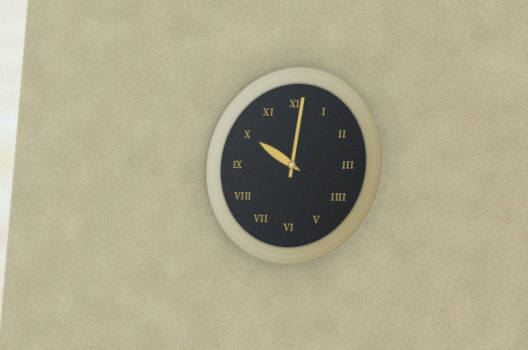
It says 10.01
